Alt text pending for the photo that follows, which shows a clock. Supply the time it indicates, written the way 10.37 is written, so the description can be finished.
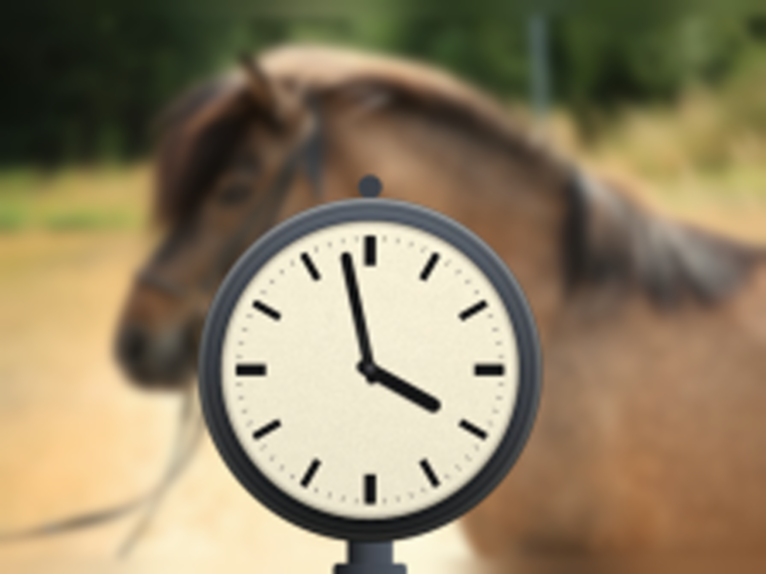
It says 3.58
